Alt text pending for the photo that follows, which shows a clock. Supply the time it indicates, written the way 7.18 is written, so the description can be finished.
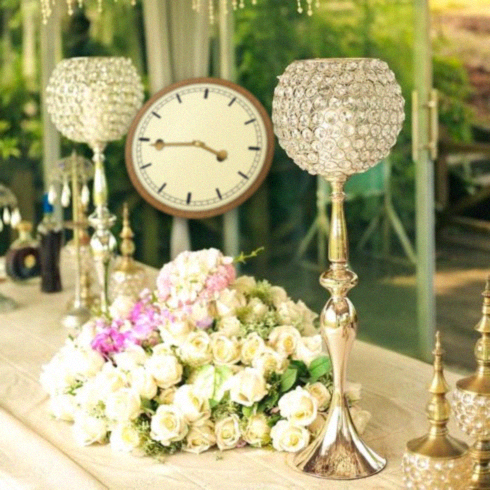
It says 3.44
